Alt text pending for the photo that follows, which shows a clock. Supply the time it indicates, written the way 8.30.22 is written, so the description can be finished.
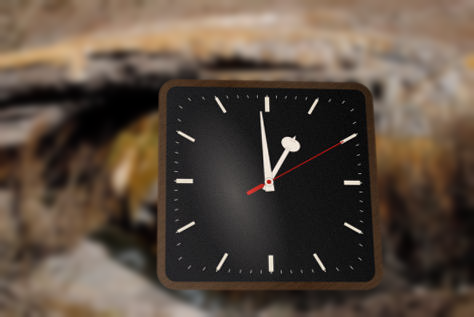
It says 12.59.10
